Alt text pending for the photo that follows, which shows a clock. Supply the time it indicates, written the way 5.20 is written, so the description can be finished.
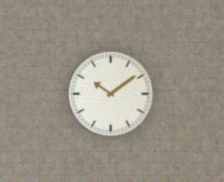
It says 10.09
